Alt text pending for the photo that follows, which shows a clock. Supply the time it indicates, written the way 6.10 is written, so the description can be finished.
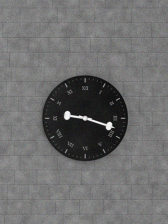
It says 9.18
